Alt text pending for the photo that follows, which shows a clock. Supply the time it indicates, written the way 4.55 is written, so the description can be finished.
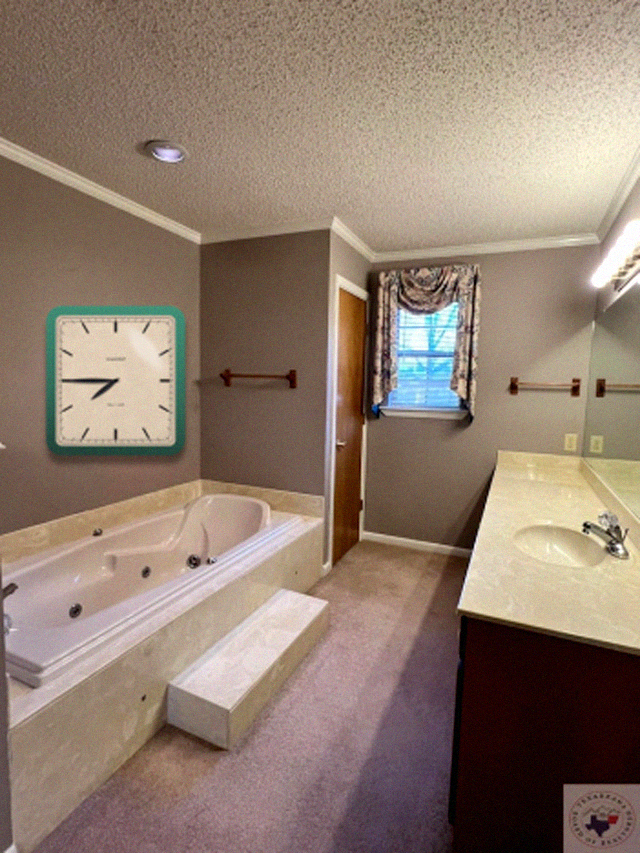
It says 7.45
